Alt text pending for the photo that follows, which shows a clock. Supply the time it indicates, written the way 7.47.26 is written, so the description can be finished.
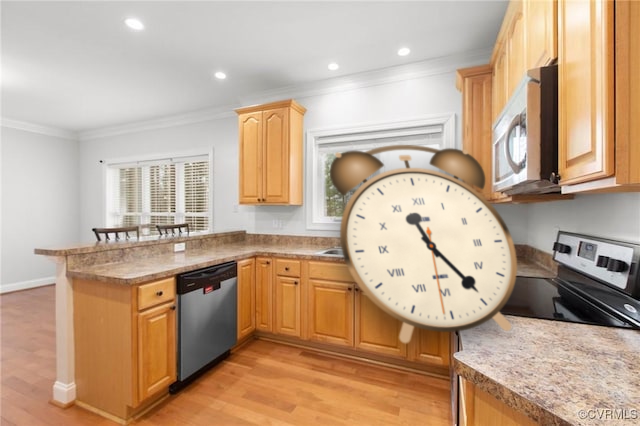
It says 11.24.31
